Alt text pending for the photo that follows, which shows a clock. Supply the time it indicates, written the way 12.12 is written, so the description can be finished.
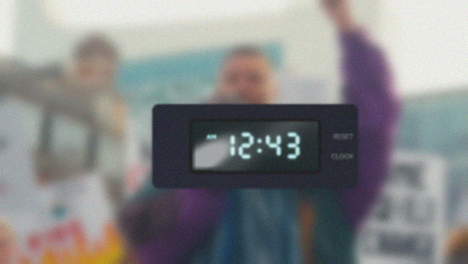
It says 12.43
